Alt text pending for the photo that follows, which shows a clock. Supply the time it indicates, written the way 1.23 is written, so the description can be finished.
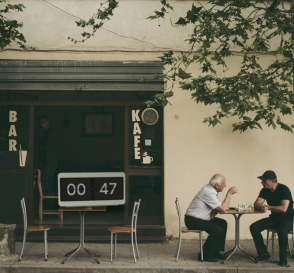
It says 0.47
